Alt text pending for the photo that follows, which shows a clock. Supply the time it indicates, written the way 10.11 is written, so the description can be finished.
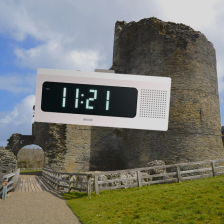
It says 11.21
